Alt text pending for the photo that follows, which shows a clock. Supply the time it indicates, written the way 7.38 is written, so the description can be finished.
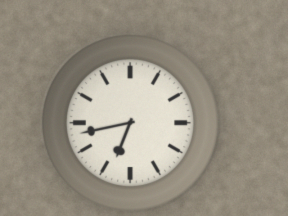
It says 6.43
